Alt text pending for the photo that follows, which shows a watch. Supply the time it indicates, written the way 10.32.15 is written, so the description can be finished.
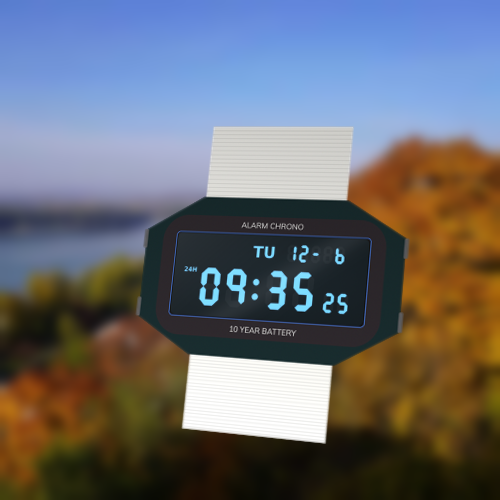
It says 9.35.25
